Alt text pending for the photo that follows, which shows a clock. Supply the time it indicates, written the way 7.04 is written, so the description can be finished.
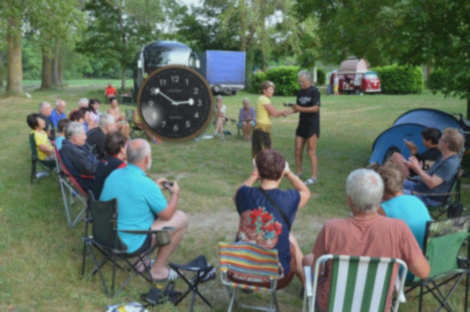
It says 2.51
